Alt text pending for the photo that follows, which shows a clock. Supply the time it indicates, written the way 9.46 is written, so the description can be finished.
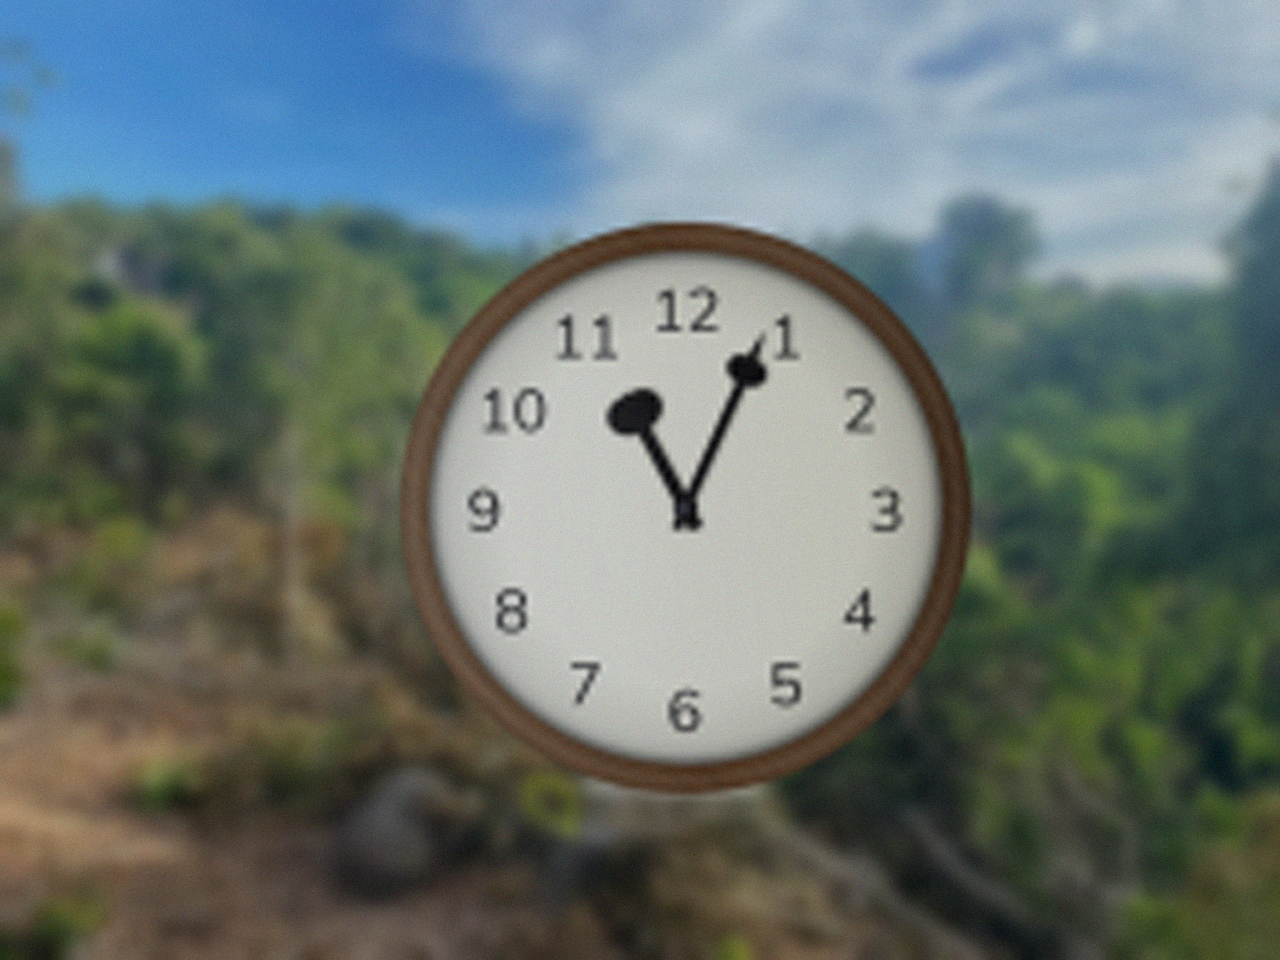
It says 11.04
